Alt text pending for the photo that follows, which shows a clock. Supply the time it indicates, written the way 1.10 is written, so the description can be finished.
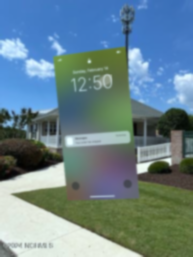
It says 12.50
